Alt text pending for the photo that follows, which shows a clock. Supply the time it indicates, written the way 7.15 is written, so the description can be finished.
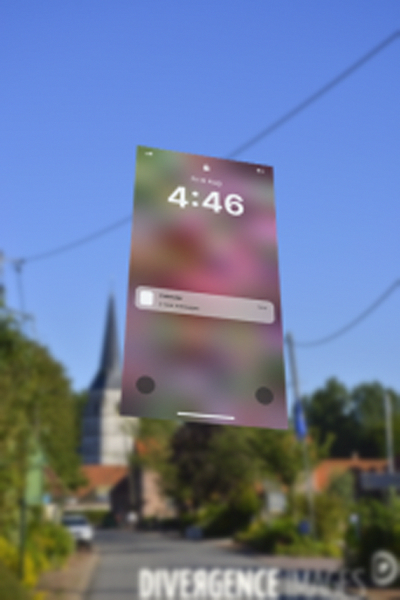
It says 4.46
